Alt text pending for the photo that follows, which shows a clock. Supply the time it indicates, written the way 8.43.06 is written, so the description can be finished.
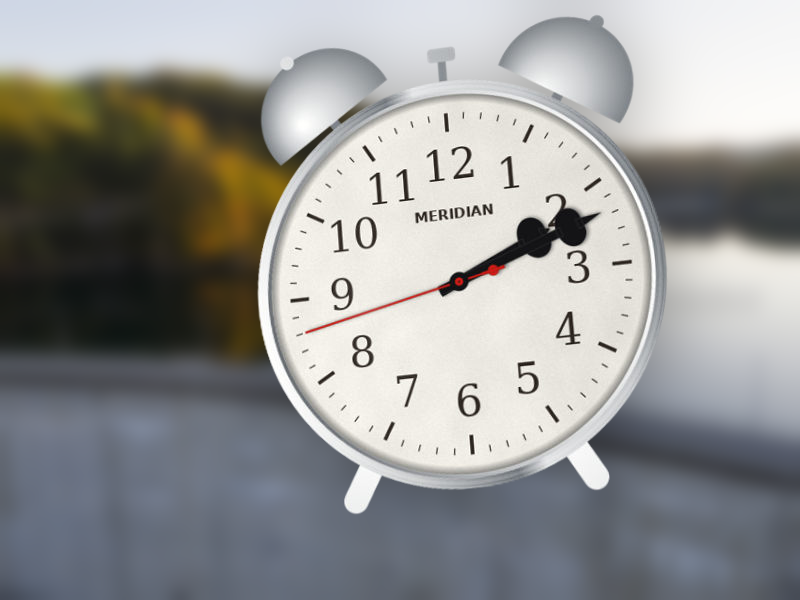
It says 2.11.43
